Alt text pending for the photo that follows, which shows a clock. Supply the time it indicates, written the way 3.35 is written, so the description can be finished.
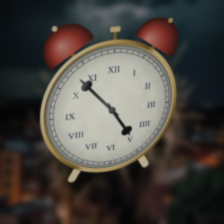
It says 4.53
